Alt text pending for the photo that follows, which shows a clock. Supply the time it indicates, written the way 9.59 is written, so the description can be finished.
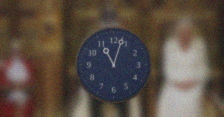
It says 11.03
